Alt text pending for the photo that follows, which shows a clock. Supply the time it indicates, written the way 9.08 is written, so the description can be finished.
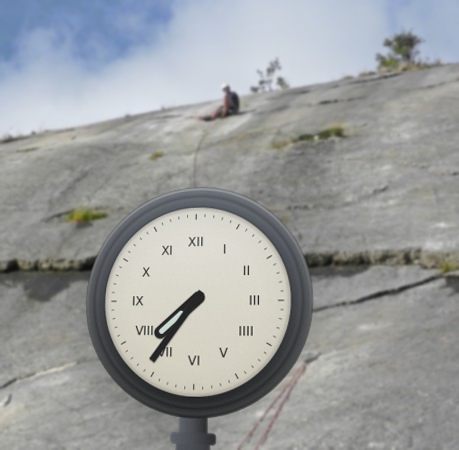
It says 7.36
